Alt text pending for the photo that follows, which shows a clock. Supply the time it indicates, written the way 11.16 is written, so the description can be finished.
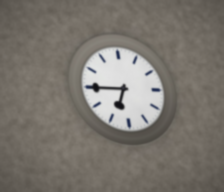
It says 6.45
